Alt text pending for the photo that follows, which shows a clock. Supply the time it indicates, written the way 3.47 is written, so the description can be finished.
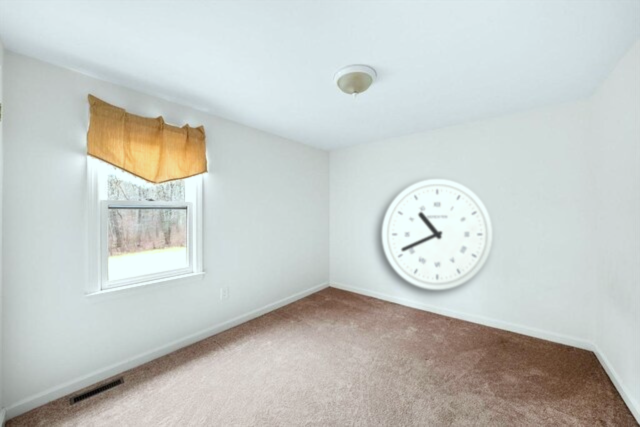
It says 10.41
